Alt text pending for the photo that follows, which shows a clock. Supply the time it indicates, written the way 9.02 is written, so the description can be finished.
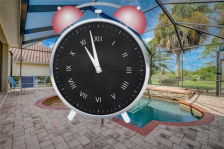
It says 10.58
